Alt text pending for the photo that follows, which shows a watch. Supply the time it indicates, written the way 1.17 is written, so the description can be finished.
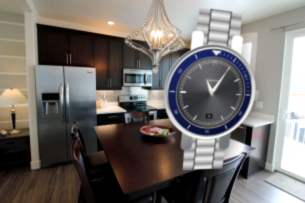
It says 11.05
